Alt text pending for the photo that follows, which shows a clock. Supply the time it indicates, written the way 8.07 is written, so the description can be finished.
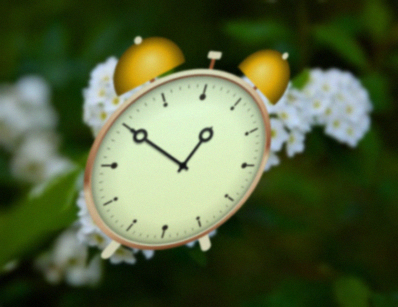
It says 12.50
